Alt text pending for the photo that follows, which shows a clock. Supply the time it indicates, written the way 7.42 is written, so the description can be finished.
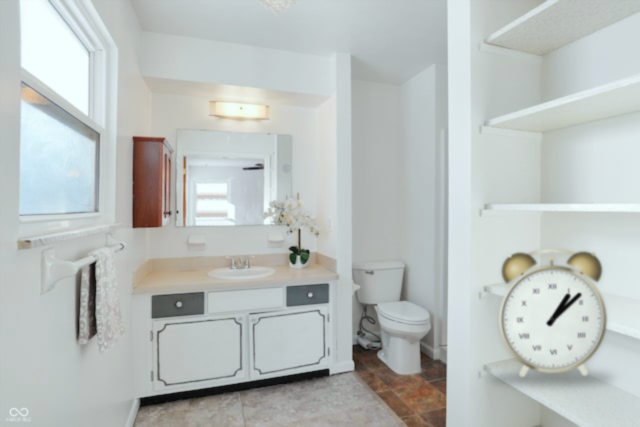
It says 1.08
